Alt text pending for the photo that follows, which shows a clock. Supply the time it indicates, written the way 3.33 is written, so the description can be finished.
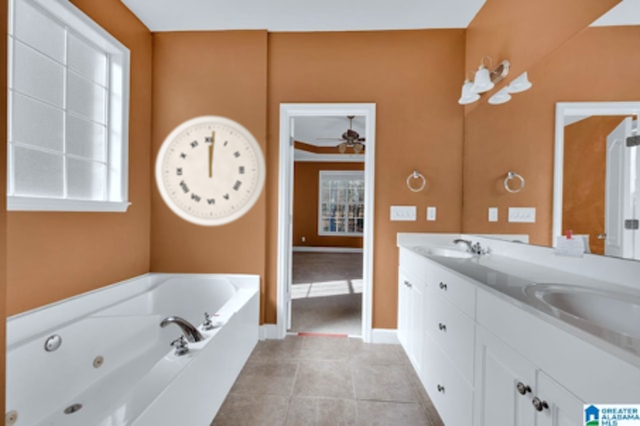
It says 12.01
